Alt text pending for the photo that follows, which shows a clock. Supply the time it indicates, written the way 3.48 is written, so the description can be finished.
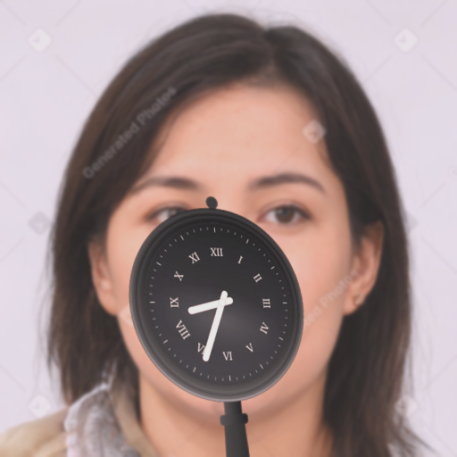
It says 8.34
